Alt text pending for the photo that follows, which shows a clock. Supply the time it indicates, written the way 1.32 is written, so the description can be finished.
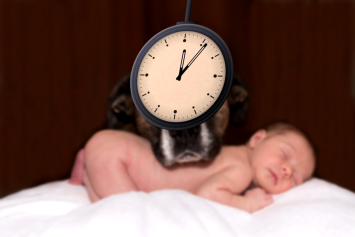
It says 12.06
